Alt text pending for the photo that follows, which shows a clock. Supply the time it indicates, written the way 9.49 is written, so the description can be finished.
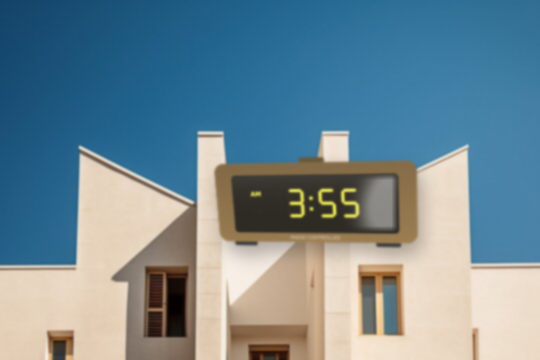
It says 3.55
